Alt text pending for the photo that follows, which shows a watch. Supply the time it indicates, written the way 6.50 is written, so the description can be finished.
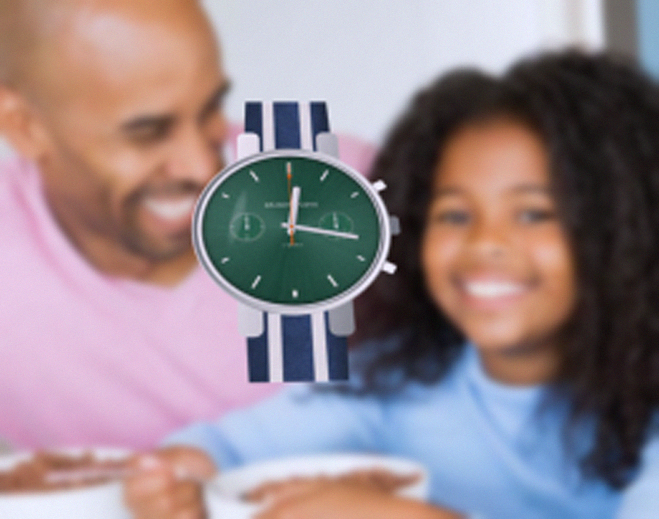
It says 12.17
